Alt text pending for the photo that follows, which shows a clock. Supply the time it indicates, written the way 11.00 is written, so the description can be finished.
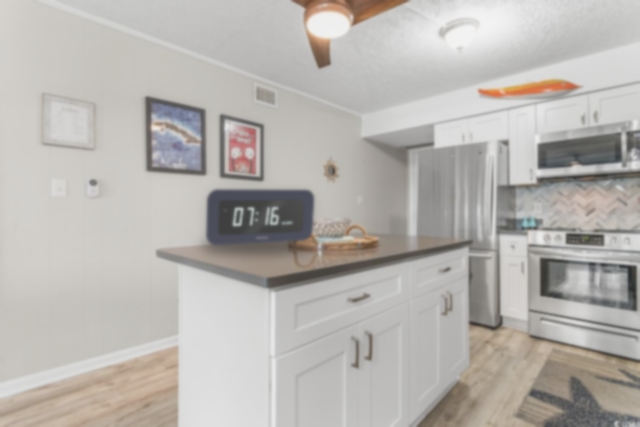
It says 7.16
